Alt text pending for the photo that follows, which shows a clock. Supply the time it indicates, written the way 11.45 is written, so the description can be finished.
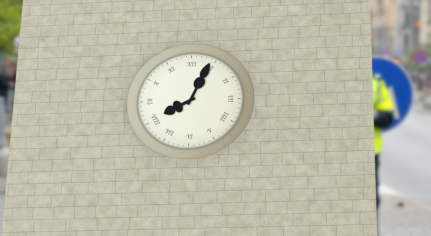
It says 8.04
